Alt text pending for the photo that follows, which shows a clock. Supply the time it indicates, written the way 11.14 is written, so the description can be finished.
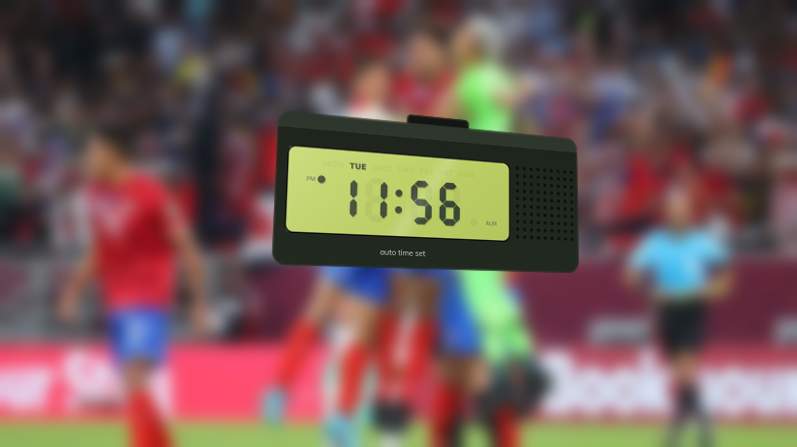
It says 11.56
